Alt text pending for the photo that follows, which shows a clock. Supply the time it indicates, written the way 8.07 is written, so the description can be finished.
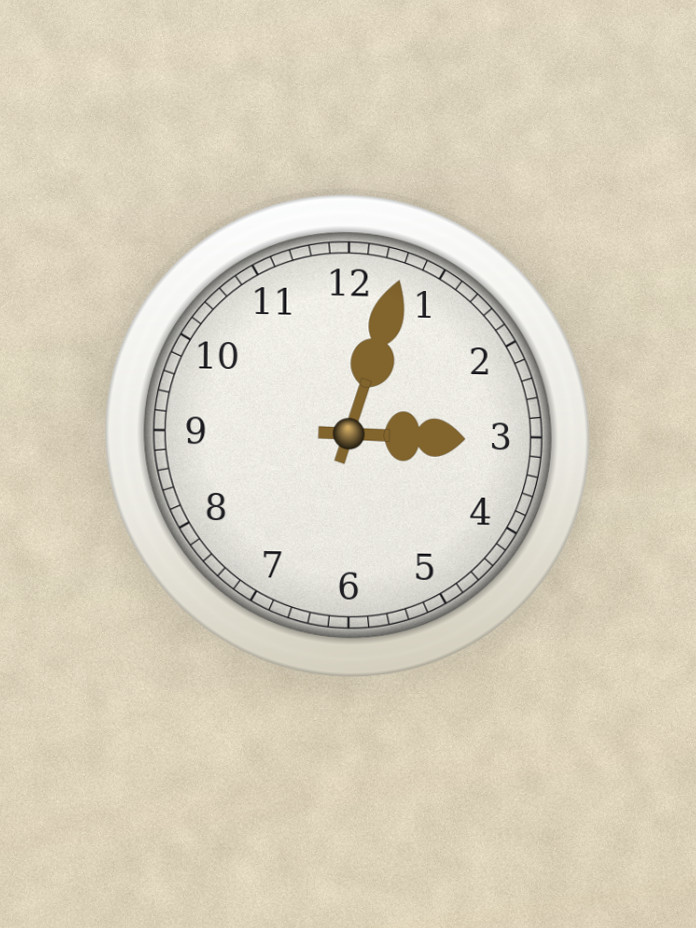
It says 3.03
